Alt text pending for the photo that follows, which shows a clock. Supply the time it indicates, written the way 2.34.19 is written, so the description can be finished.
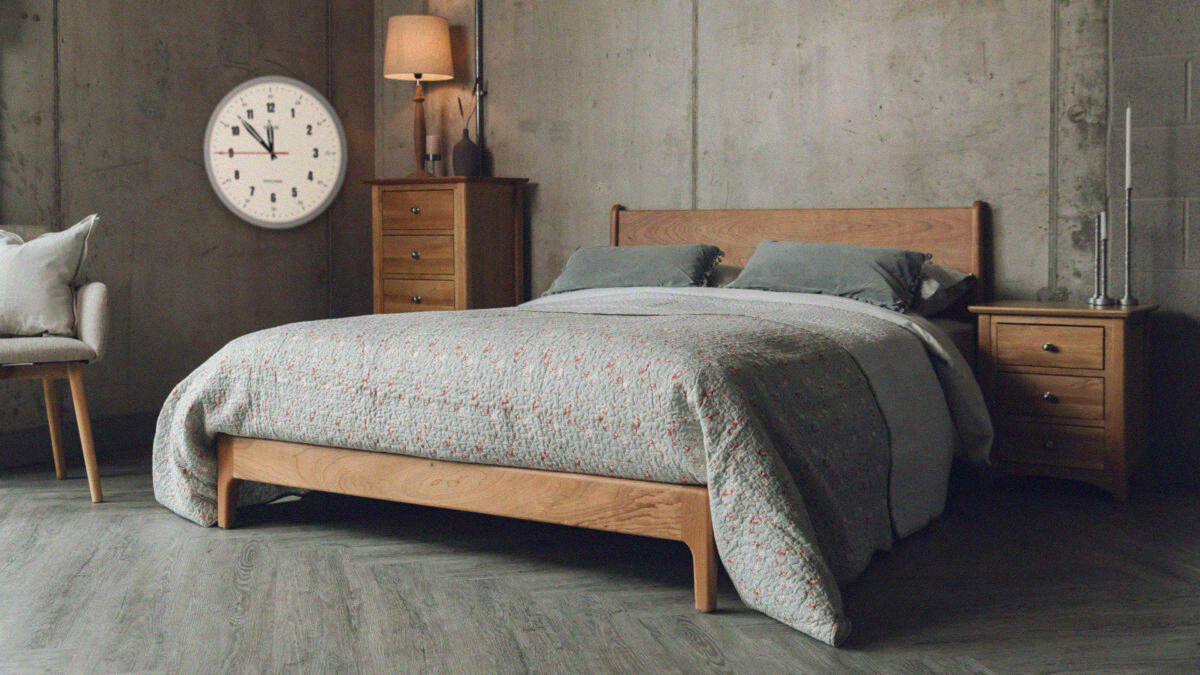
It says 11.52.45
